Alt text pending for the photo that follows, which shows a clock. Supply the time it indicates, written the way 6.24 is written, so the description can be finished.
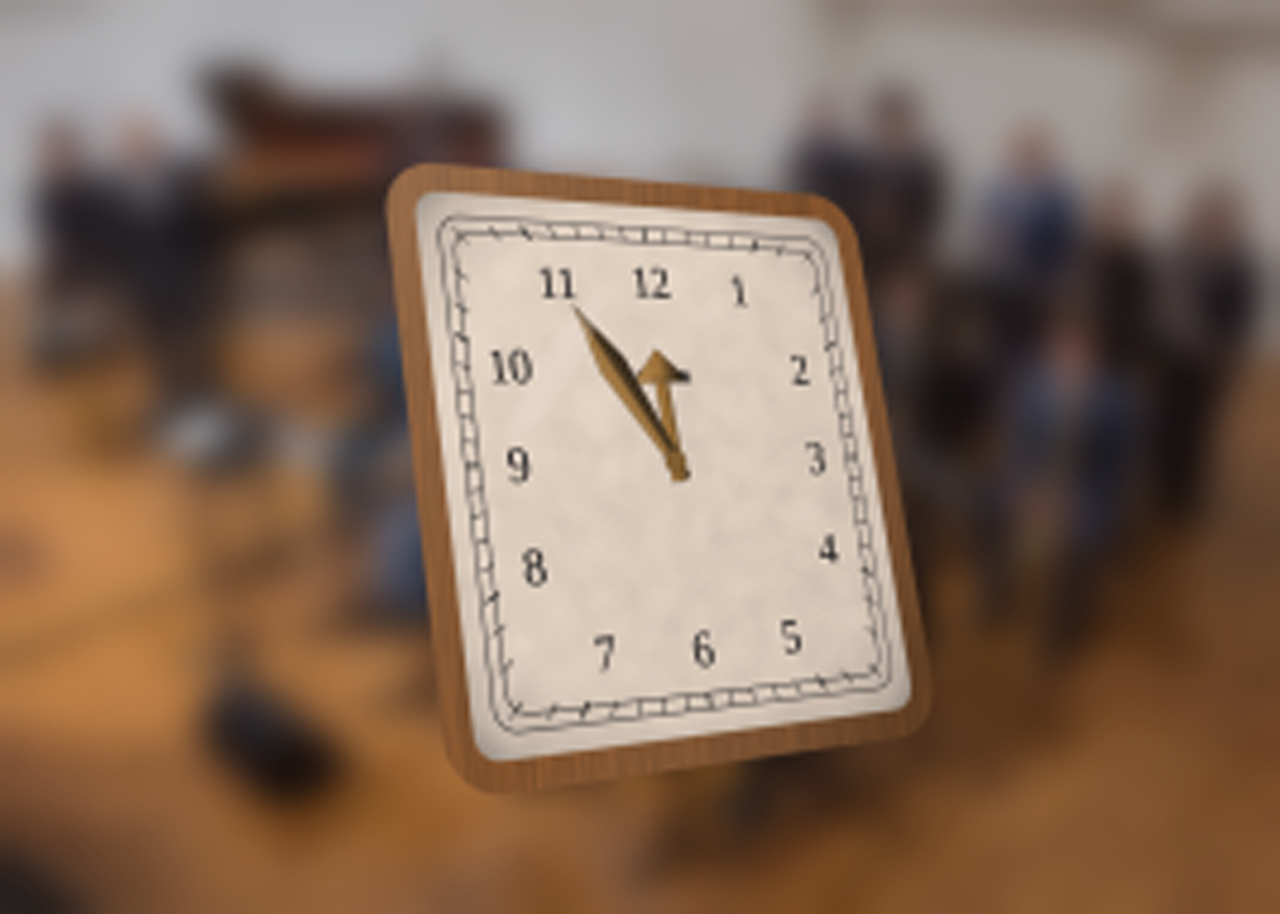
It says 11.55
